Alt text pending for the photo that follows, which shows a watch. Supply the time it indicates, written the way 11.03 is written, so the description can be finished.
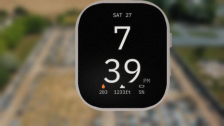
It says 7.39
